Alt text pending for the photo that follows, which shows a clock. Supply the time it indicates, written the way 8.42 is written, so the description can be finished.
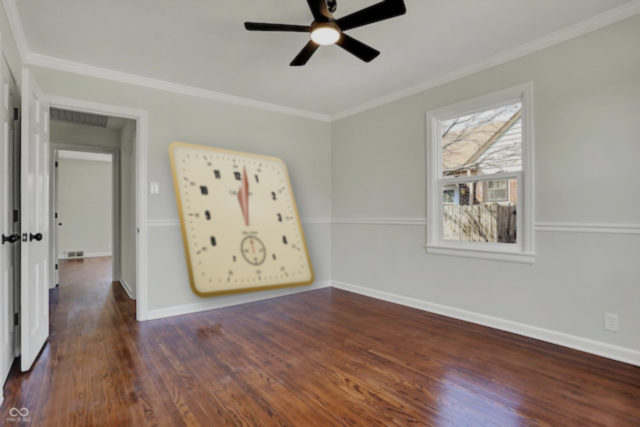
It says 12.02
